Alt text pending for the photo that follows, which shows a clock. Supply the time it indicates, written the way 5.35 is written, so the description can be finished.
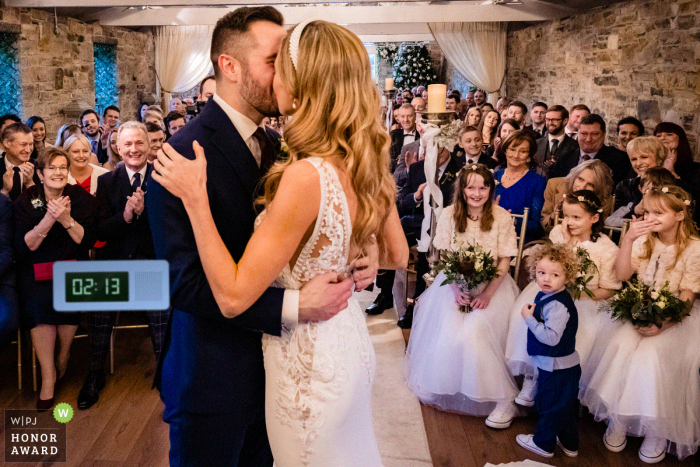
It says 2.13
